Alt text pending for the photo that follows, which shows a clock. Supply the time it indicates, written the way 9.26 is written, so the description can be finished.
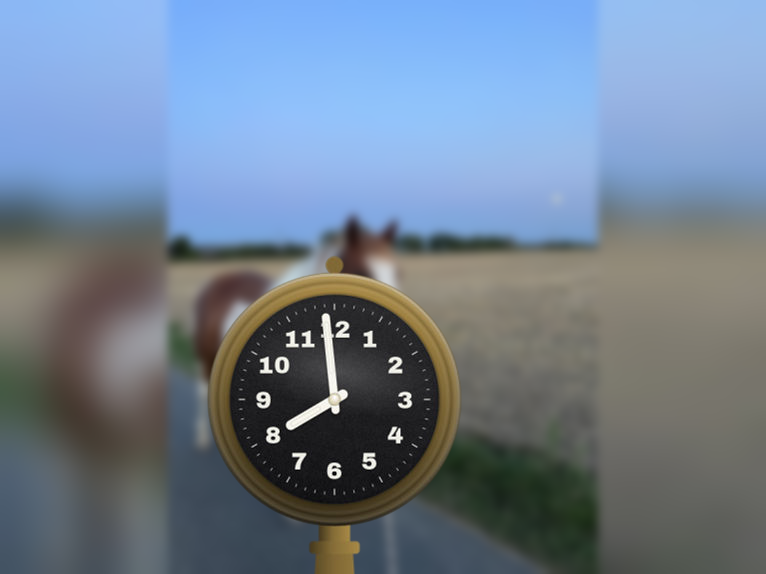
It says 7.59
